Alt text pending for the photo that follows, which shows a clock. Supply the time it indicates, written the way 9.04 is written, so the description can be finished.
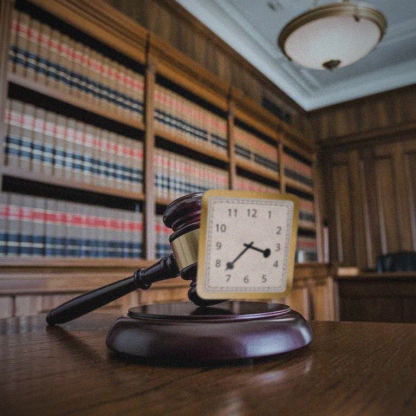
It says 3.37
